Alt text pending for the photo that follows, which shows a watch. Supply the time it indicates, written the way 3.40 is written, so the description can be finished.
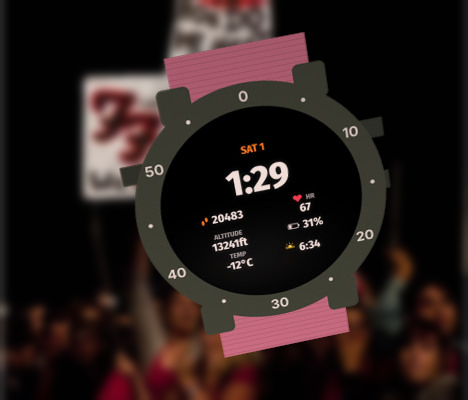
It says 1.29
